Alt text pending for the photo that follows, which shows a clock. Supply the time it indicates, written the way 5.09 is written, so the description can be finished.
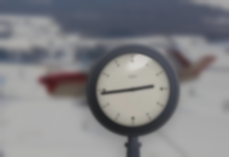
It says 2.44
